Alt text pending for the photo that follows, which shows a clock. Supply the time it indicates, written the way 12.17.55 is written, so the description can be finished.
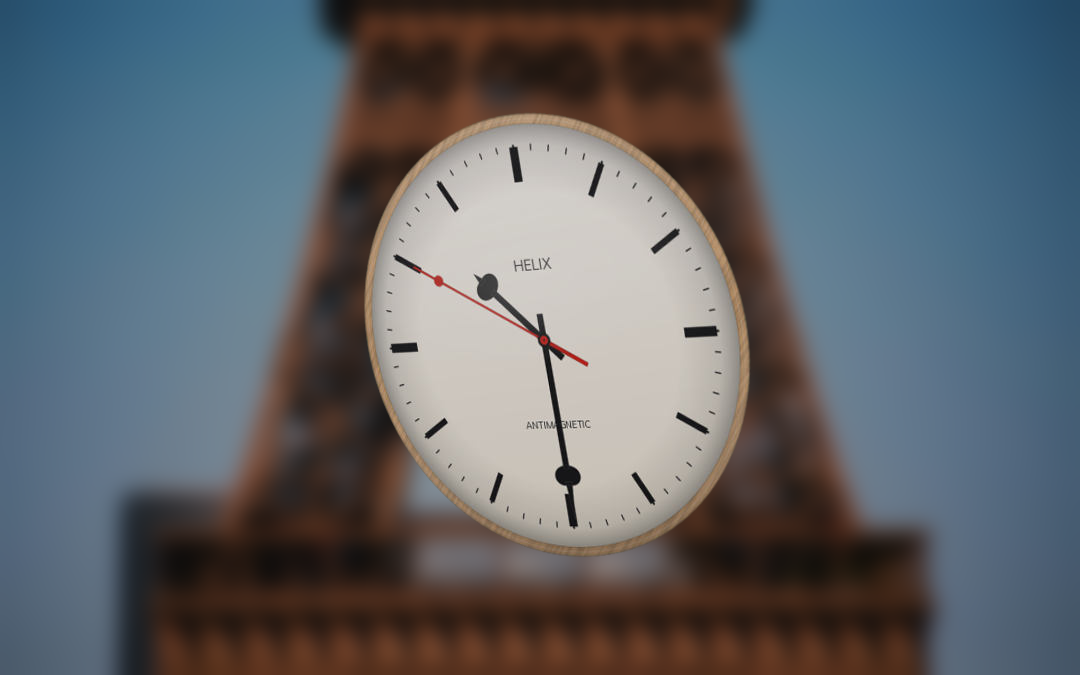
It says 10.29.50
